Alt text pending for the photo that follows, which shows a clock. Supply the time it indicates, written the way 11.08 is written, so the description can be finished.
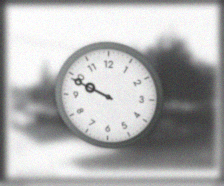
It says 9.49
